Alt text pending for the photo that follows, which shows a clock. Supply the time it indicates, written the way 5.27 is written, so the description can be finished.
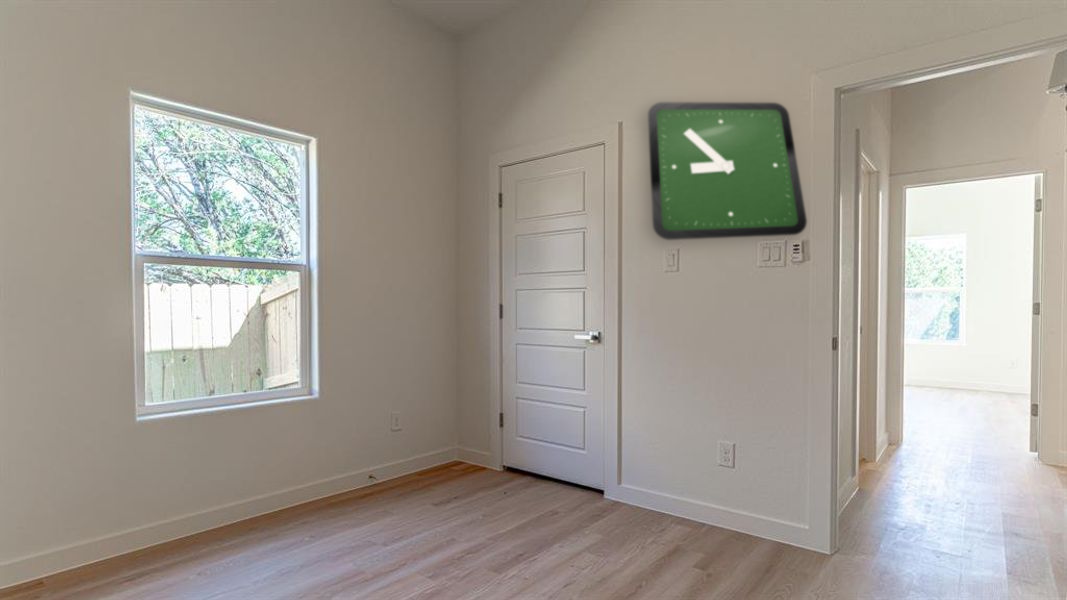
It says 8.53
